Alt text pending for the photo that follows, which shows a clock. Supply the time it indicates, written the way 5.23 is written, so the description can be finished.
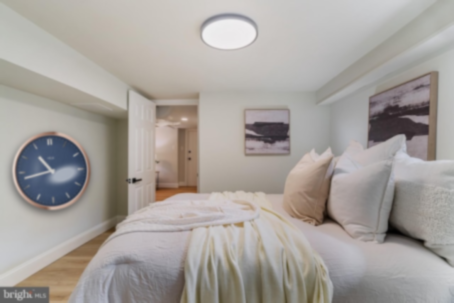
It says 10.43
